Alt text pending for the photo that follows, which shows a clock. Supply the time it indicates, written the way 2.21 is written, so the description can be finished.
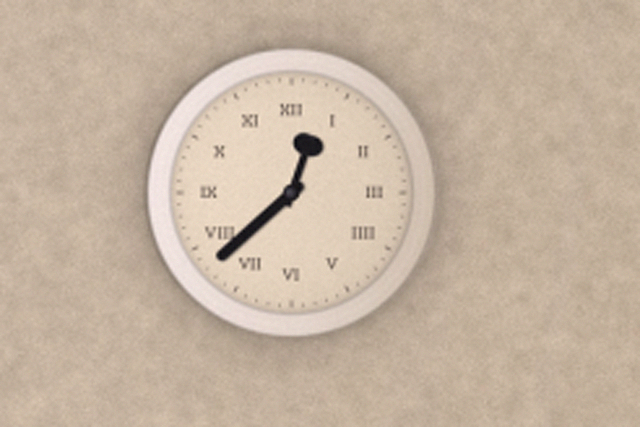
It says 12.38
